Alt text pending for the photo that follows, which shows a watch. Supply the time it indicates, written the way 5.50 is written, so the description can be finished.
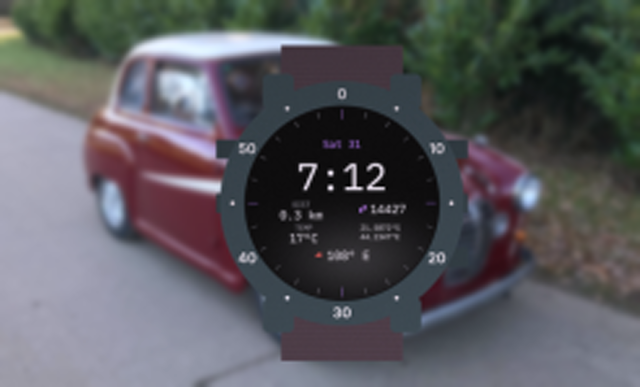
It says 7.12
